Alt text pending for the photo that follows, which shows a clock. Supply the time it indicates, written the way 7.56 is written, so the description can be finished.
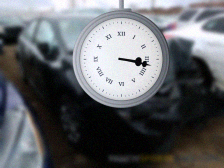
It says 3.17
